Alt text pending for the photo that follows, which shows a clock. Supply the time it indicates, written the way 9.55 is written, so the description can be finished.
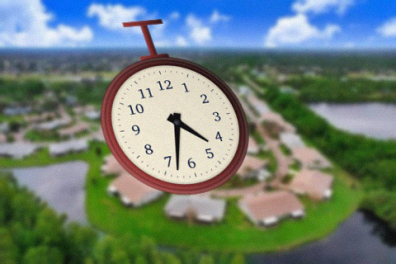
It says 4.33
